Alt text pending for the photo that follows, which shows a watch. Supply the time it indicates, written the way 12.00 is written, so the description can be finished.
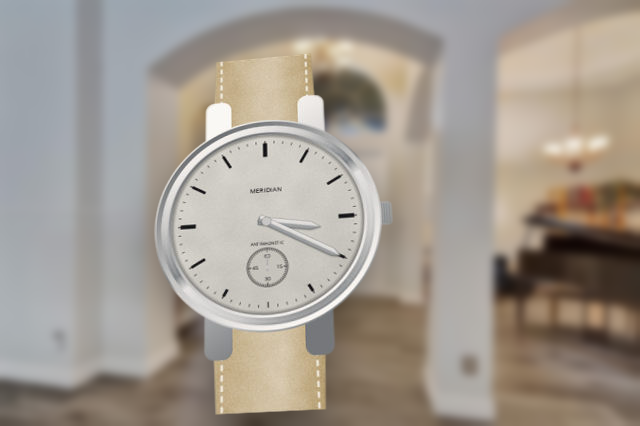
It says 3.20
